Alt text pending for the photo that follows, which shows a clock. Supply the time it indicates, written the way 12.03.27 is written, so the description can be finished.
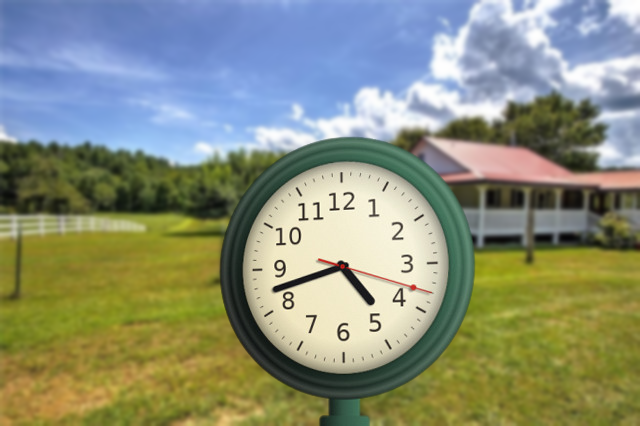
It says 4.42.18
